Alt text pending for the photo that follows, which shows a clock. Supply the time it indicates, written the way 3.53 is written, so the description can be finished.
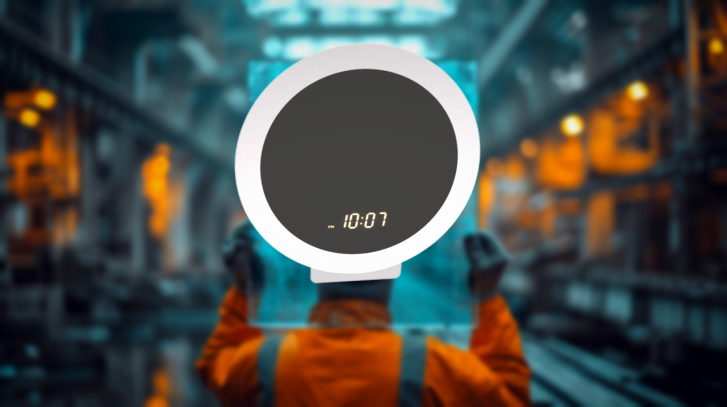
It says 10.07
